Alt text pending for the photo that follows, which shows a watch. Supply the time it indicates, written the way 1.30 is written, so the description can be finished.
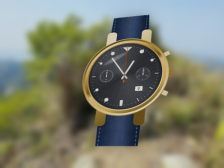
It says 12.54
